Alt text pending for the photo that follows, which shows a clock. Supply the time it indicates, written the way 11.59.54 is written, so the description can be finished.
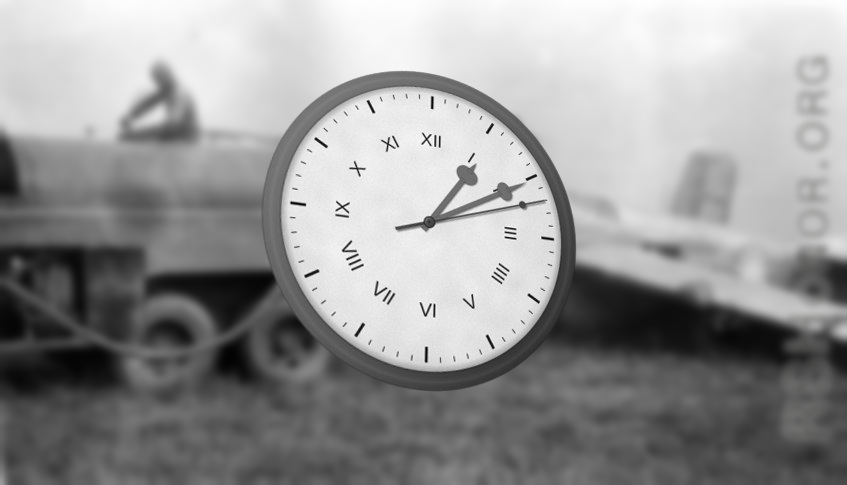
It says 1.10.12
